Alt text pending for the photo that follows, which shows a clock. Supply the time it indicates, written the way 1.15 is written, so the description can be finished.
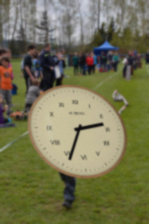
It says 2.34
